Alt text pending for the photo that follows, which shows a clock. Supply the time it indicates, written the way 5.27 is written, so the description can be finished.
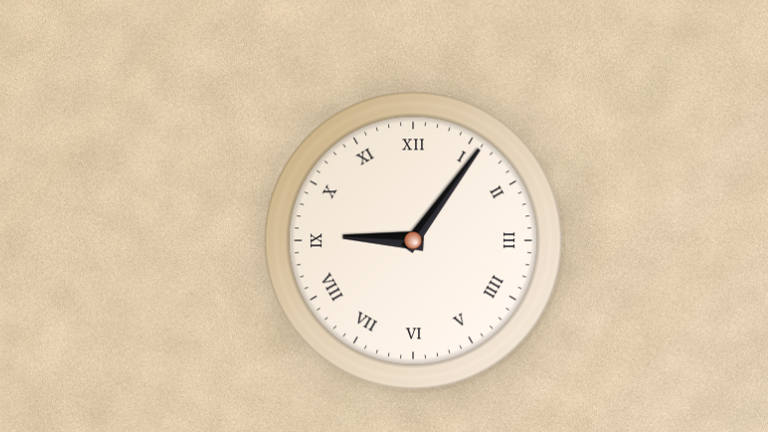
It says 9.06
